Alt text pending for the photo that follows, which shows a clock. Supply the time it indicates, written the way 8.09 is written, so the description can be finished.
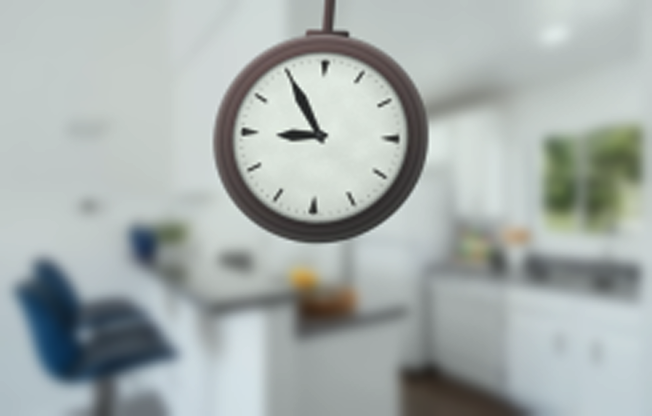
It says 8.55
